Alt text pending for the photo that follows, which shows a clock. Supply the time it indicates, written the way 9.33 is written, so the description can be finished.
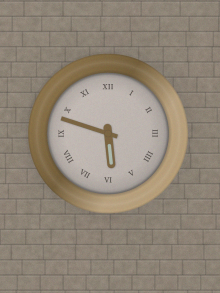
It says 5.48
